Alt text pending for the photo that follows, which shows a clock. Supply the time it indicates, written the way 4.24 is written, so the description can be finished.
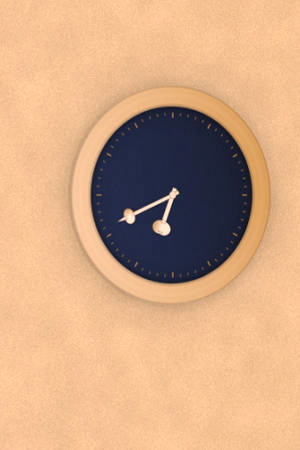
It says 6.41
